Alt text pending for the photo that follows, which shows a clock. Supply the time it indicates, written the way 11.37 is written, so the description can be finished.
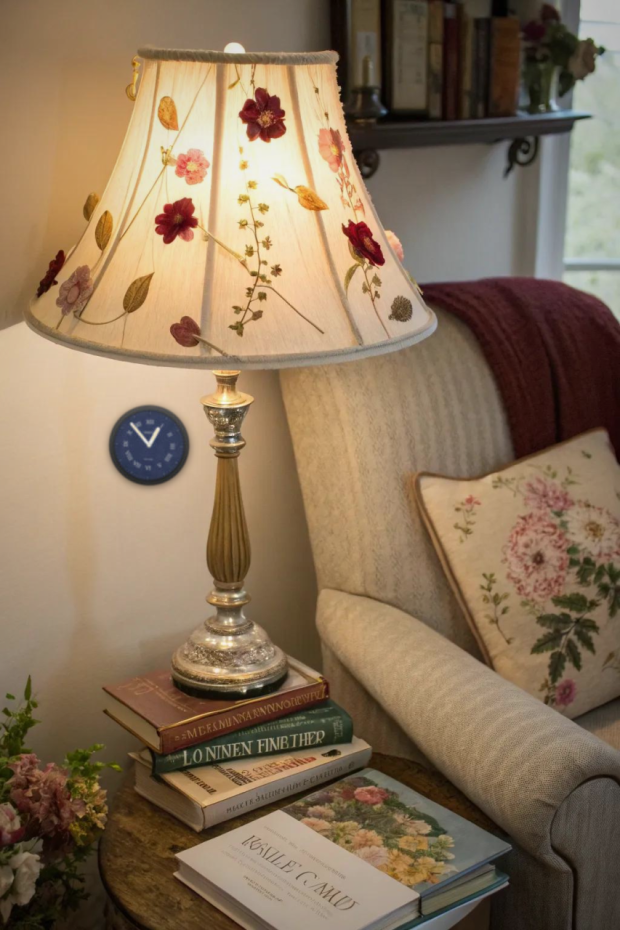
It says 12.53
